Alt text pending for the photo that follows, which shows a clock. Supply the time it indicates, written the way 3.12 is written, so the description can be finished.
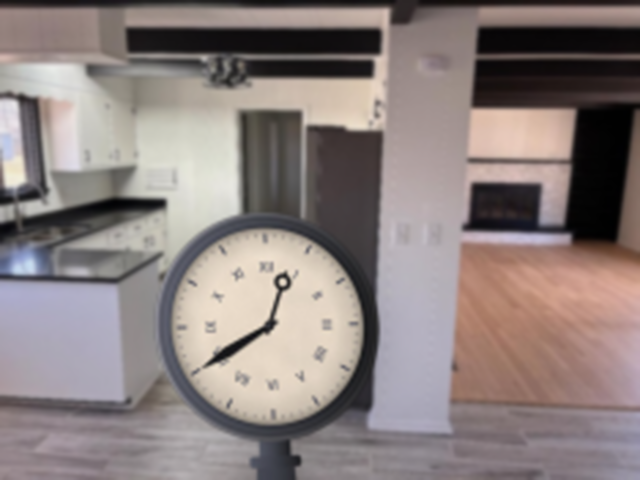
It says 12.40
